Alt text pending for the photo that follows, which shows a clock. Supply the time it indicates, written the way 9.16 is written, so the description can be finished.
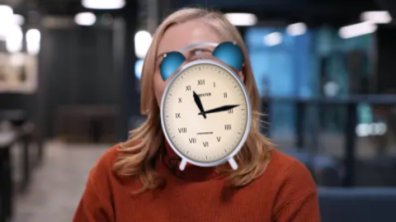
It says 11.14
